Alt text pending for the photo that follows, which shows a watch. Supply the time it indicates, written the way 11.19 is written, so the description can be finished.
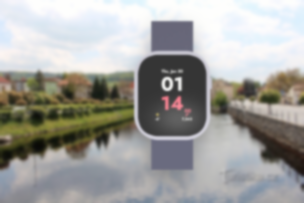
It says 1.14
